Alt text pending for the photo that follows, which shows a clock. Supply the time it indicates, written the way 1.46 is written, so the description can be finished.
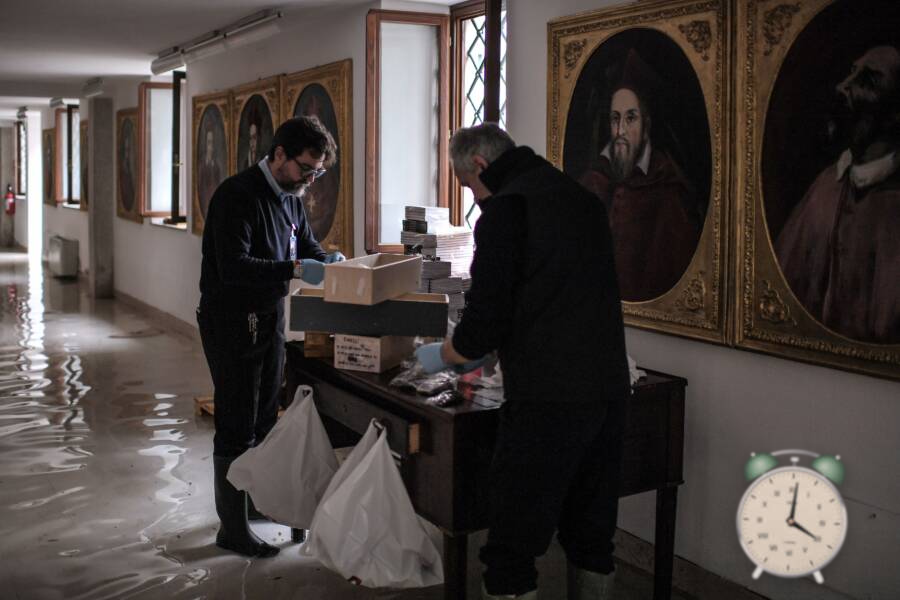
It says 4.01
